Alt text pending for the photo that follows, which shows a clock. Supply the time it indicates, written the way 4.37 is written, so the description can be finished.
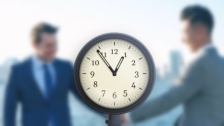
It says 12.54
